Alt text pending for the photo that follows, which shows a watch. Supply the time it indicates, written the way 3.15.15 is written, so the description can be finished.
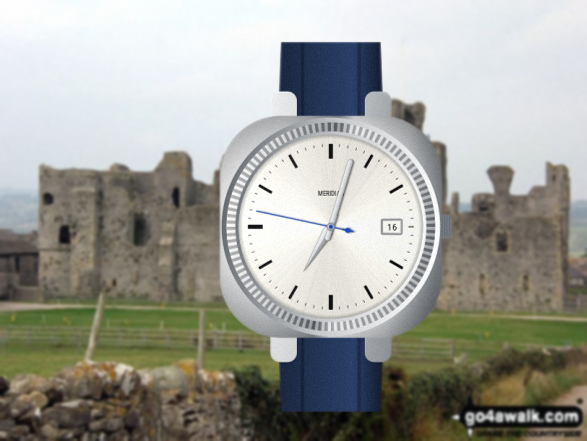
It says 7.02.47
